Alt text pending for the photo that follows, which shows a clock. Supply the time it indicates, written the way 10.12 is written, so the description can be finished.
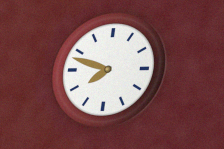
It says 7.48
